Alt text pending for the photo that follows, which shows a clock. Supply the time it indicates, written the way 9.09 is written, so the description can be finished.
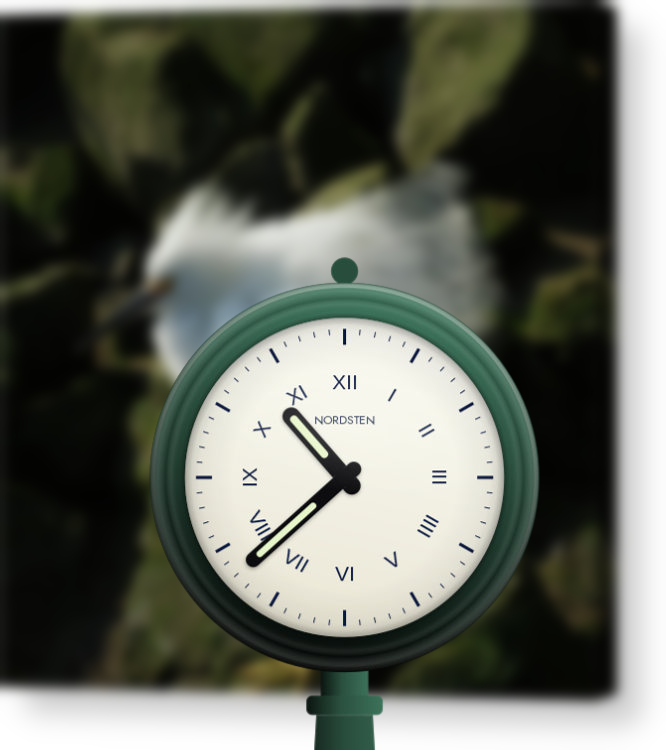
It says 10.38
